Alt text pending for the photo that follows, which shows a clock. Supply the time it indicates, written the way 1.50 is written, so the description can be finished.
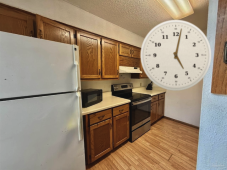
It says 5.02
